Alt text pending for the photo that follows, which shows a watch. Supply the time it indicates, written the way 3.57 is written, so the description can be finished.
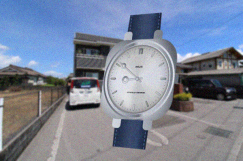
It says 8.51
